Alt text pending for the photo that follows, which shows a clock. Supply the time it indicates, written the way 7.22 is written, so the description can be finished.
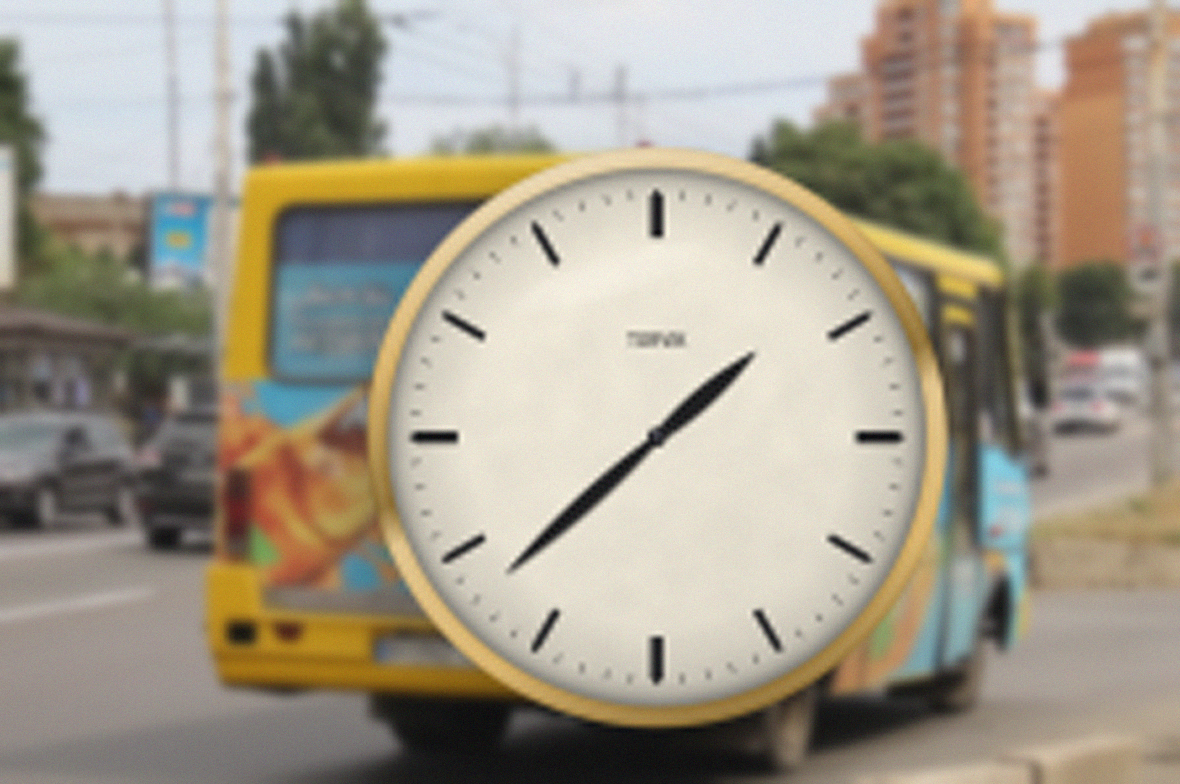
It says 1.38
